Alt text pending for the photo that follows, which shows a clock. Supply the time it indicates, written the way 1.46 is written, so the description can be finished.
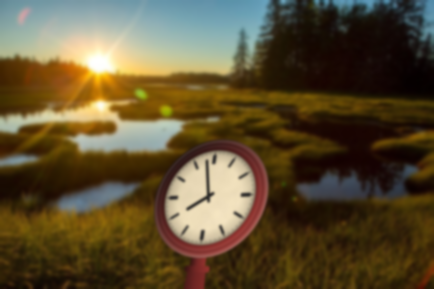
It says 7.58
